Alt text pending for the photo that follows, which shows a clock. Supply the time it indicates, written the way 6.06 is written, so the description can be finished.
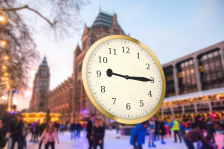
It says 9.15
